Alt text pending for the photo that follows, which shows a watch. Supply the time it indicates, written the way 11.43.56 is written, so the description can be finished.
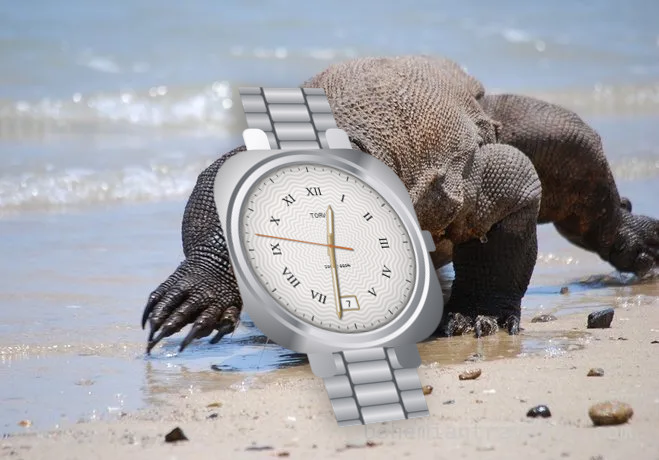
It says 12.31.47
